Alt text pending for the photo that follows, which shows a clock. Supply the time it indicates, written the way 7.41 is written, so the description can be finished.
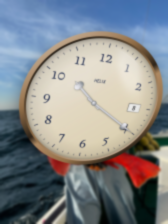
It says 10.20
